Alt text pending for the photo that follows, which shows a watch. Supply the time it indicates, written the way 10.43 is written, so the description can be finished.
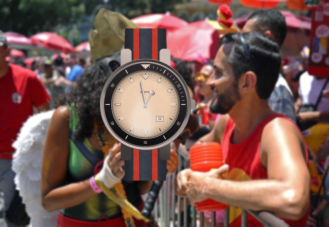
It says 12.58
